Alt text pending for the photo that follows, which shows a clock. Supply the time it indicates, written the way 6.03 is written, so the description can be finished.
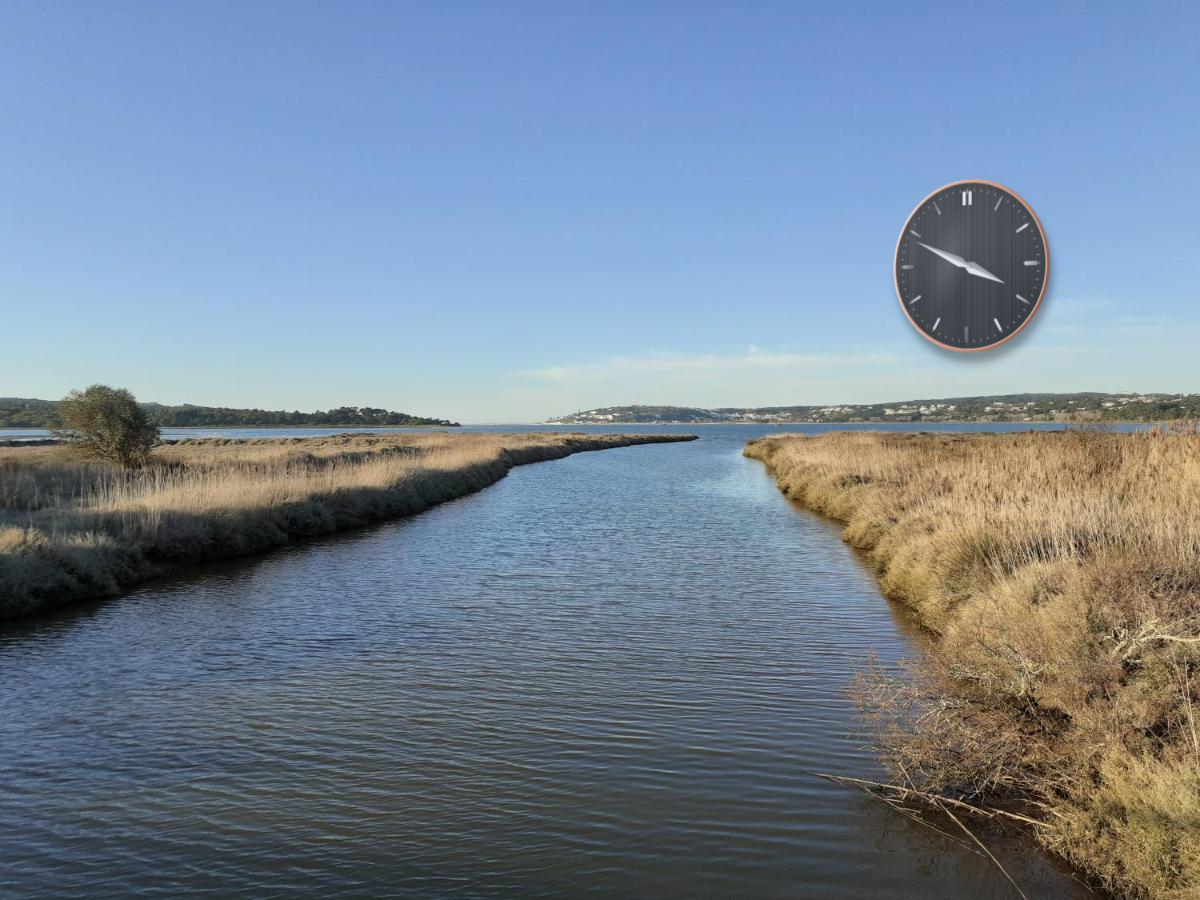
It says 3.49
